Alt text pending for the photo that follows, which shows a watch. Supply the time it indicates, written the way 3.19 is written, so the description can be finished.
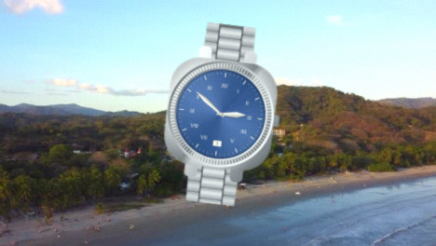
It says 2.51
